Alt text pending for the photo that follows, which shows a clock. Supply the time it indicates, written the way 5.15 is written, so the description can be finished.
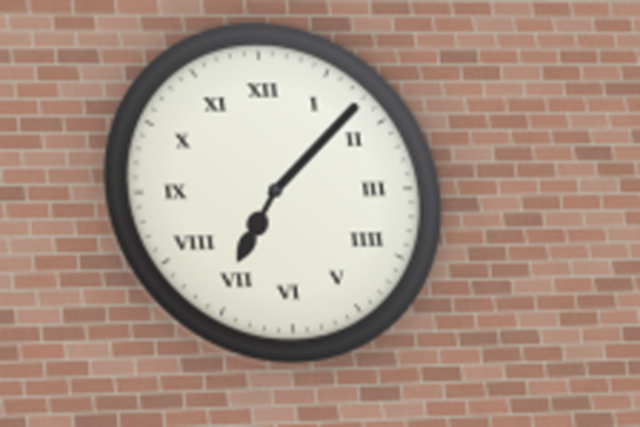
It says 7.08
